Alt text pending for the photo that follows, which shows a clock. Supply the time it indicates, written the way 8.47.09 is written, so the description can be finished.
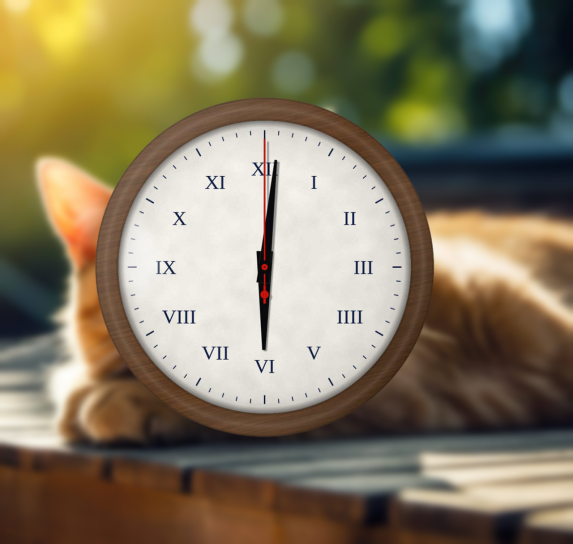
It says 6.01.00
